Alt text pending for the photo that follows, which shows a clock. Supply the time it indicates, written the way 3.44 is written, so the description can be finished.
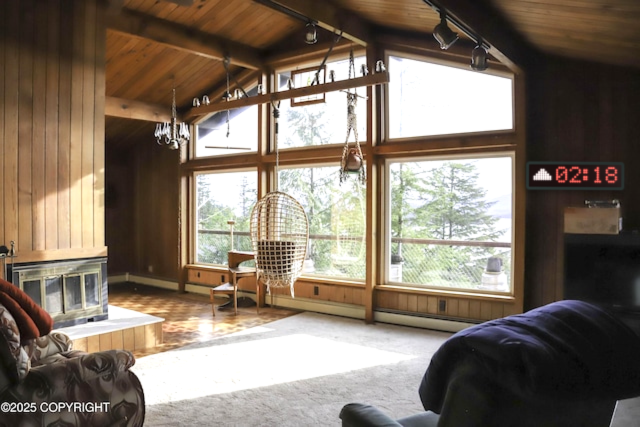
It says 2.18
